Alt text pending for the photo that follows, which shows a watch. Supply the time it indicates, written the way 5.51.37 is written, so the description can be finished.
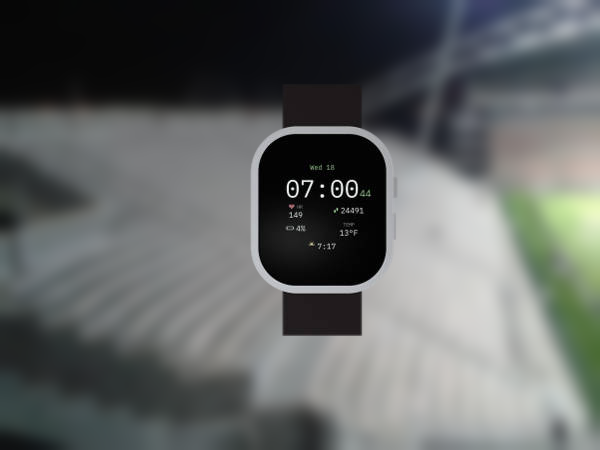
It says 7.00.44
